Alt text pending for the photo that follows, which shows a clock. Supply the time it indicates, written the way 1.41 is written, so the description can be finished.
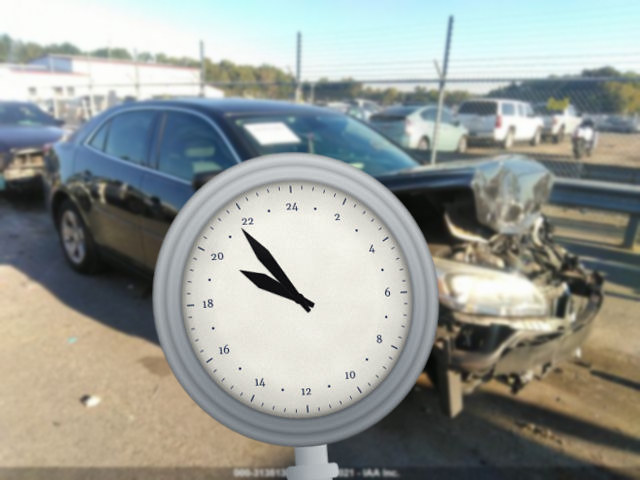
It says 19.54
